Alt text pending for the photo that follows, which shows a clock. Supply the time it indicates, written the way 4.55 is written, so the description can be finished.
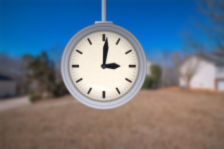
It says 3.01
